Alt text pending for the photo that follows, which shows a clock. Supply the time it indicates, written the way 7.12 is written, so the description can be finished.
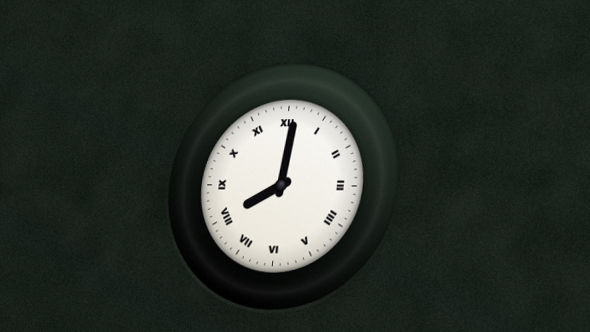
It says 8.01
